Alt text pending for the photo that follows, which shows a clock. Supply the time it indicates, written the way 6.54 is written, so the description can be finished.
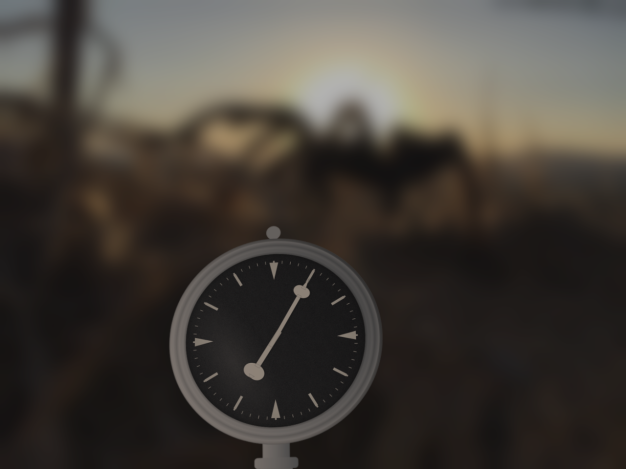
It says 7.05
